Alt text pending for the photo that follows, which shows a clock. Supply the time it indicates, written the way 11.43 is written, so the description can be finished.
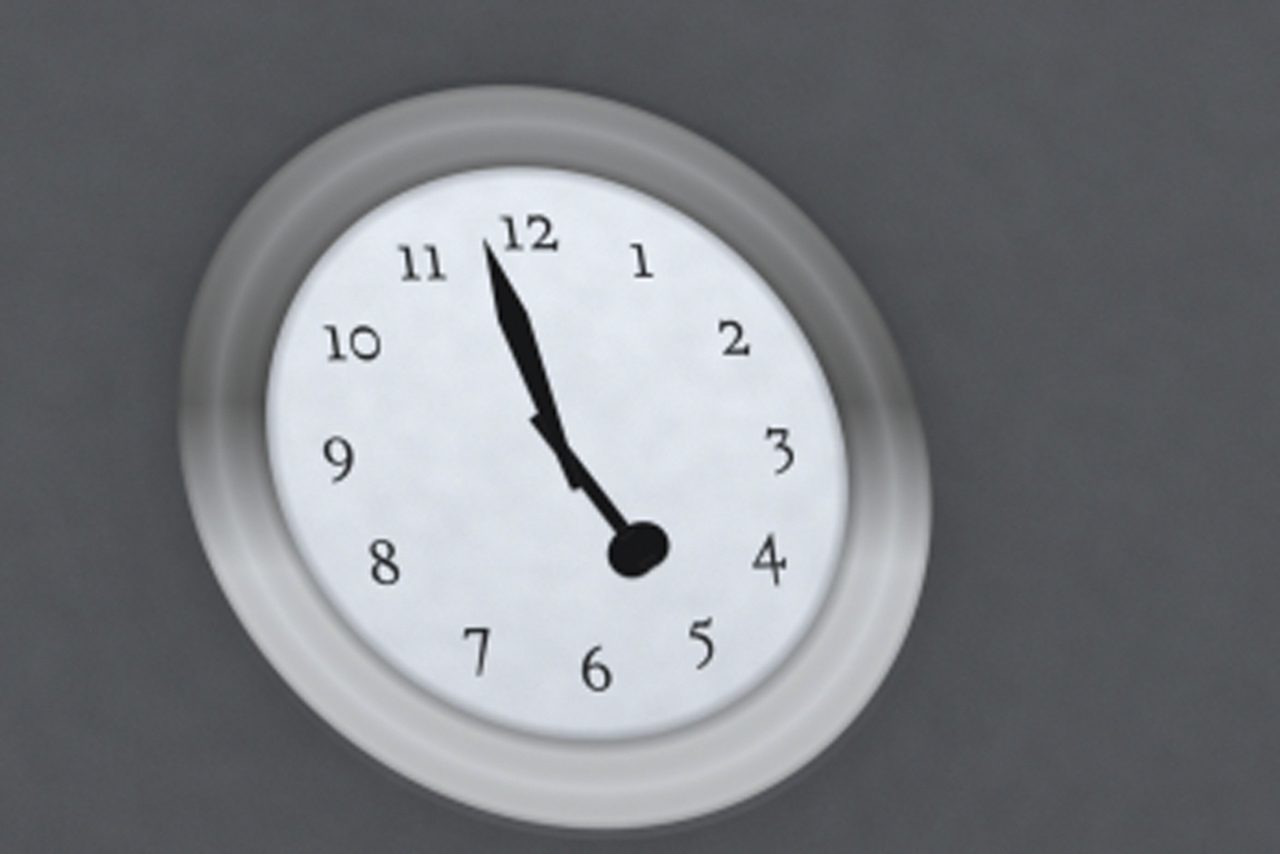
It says 4.58
